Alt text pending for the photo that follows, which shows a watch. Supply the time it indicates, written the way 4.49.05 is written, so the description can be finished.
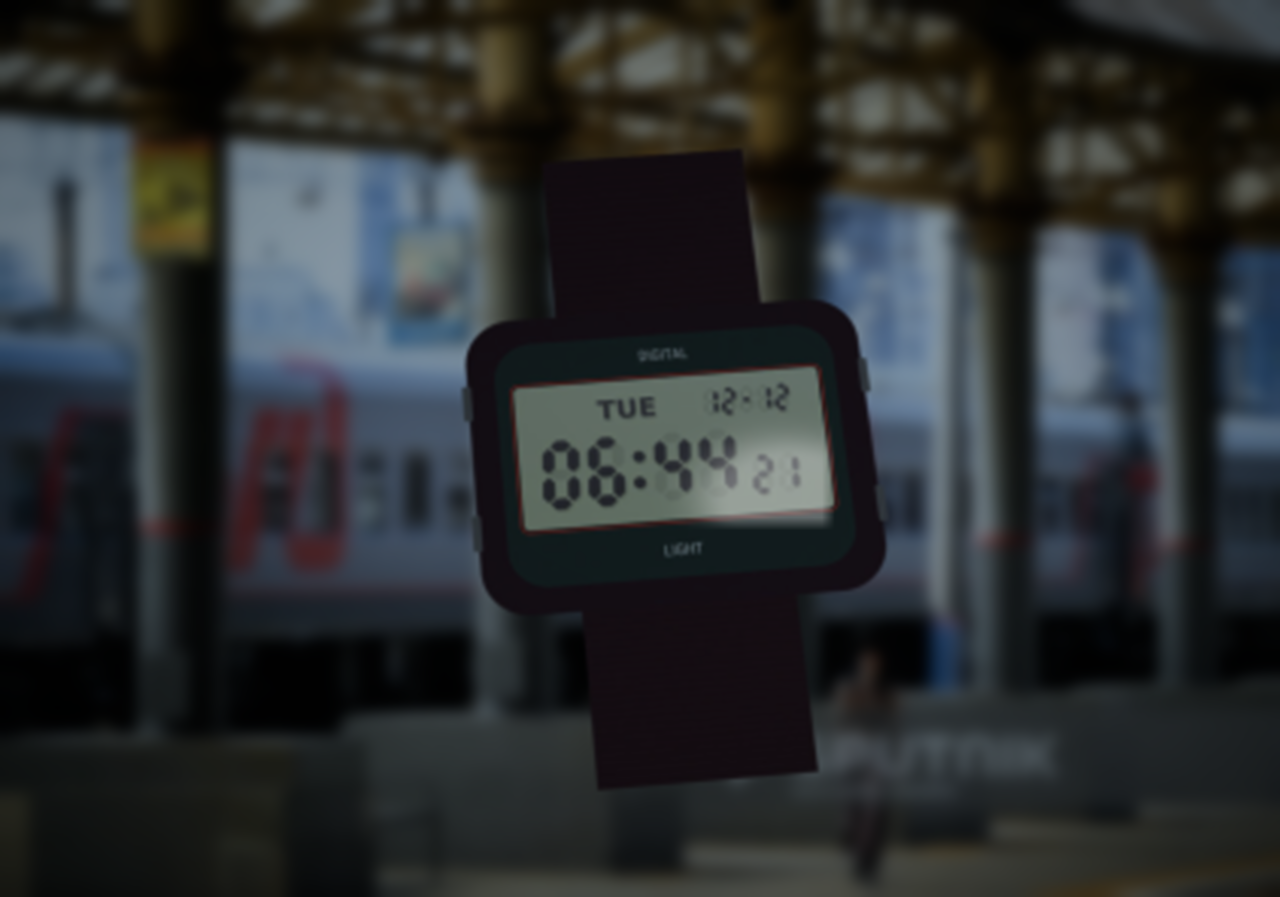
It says 6.44.21
